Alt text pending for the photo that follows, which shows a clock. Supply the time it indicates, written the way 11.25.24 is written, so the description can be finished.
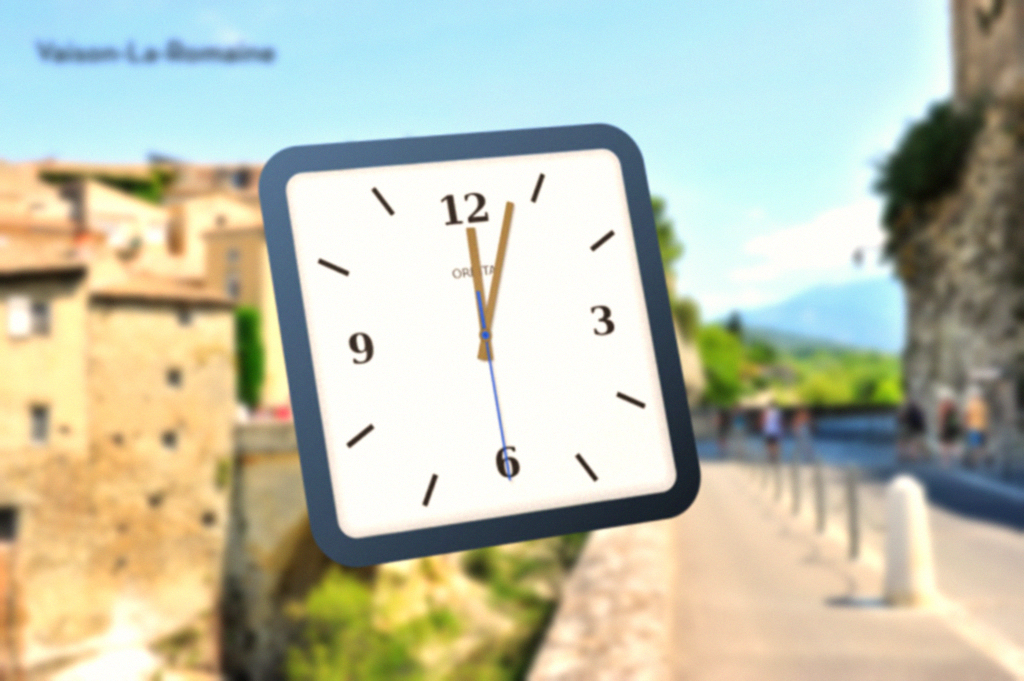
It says 12.03.30
